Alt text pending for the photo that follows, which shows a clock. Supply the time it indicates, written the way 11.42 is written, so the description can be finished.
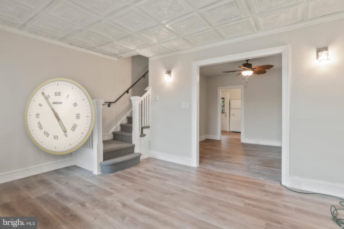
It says 4.54
